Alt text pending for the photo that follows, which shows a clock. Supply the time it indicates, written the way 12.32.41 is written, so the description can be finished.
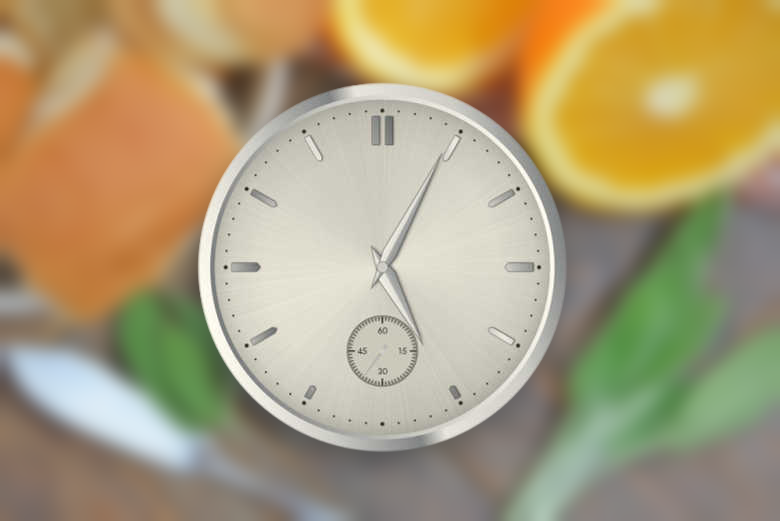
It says 5.04.36
